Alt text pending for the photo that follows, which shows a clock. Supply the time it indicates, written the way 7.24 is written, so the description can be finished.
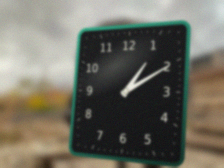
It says 1.10
